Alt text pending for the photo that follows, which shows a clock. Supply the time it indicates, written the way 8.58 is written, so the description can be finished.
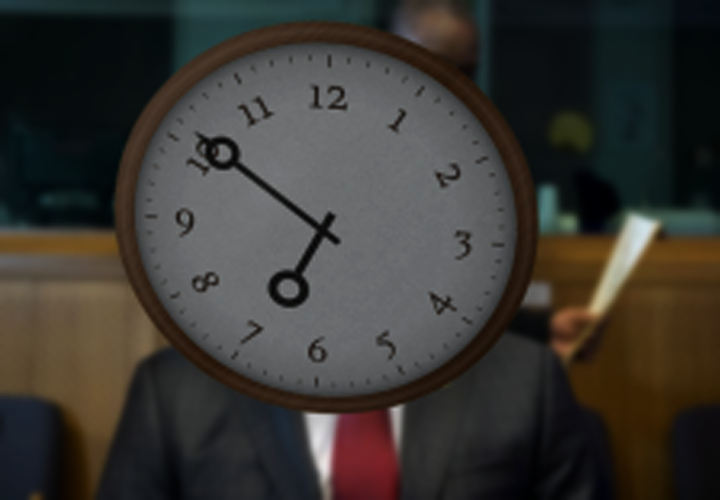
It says 6.51
